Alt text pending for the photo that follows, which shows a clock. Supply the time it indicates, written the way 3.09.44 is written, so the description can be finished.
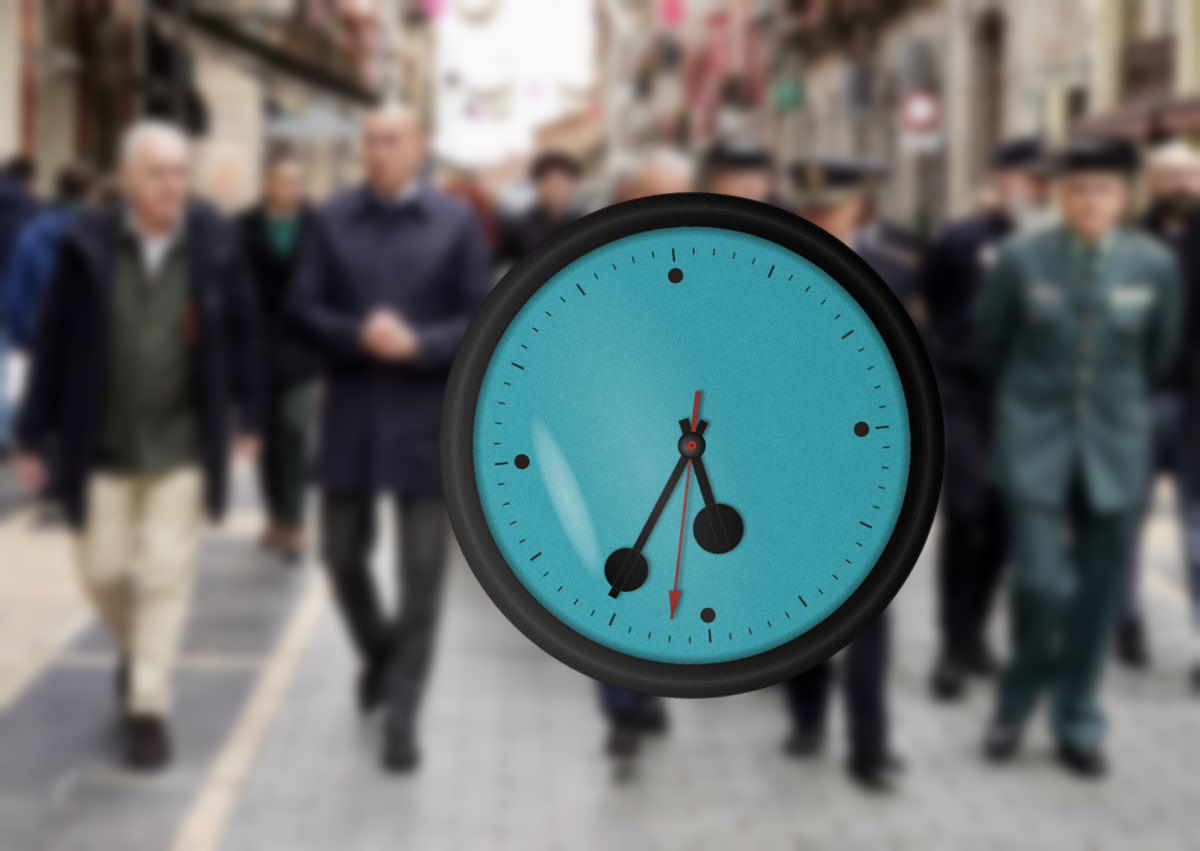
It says 5.35.32
